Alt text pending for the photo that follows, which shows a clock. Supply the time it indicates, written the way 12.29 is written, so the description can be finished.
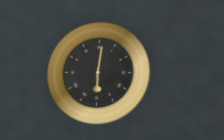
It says 6.01
